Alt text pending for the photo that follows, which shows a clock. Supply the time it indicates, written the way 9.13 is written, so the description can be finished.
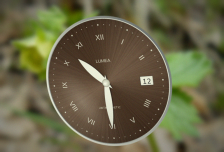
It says 10.30
